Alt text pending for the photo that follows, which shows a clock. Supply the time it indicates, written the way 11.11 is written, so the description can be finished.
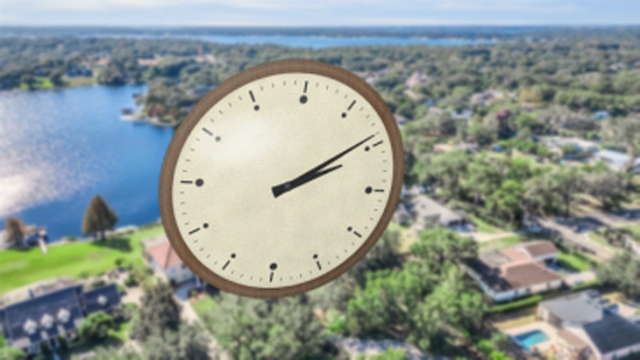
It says 2.09
